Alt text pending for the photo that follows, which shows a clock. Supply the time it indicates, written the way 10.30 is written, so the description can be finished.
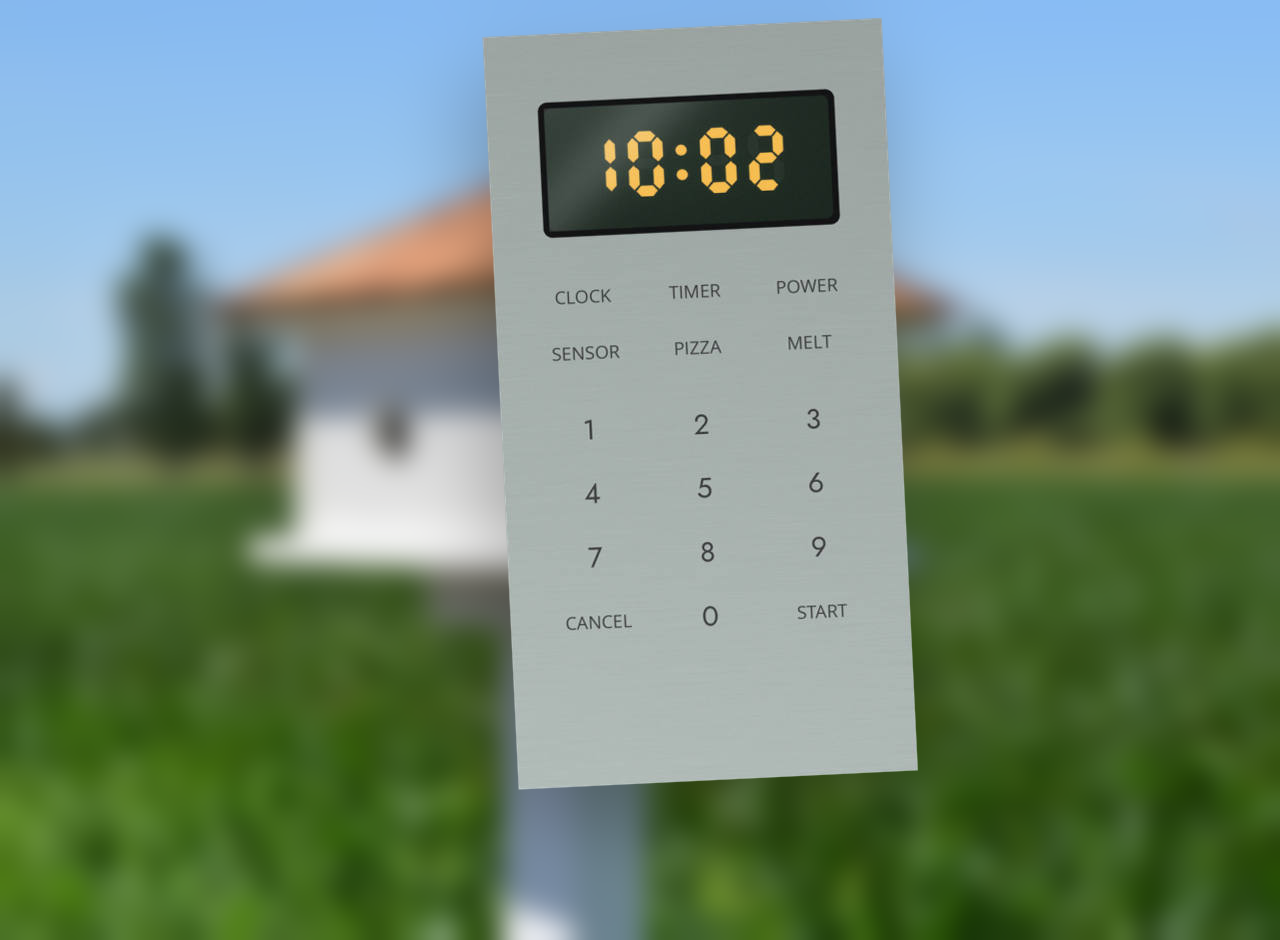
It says 10.02
